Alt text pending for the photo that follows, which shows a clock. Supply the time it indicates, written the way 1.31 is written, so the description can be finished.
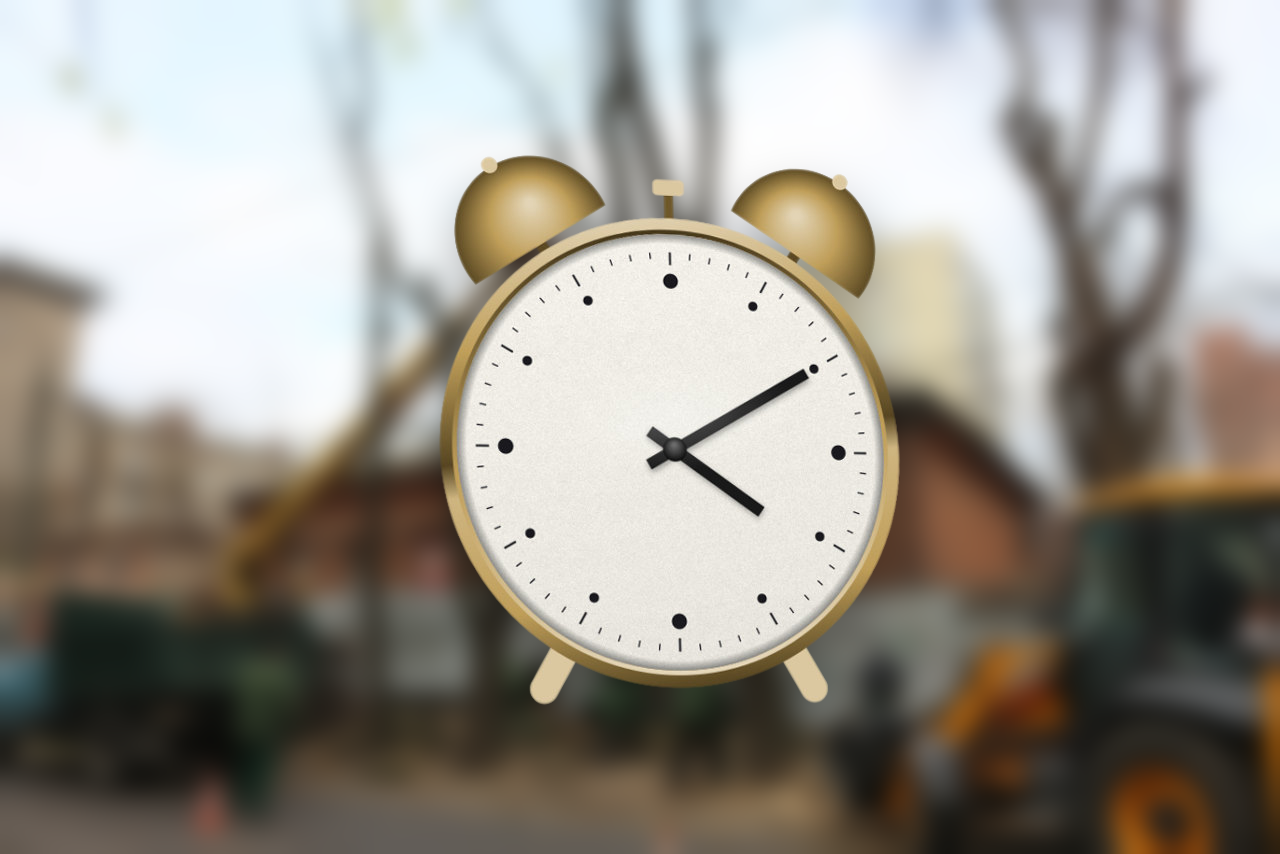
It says 4.10
